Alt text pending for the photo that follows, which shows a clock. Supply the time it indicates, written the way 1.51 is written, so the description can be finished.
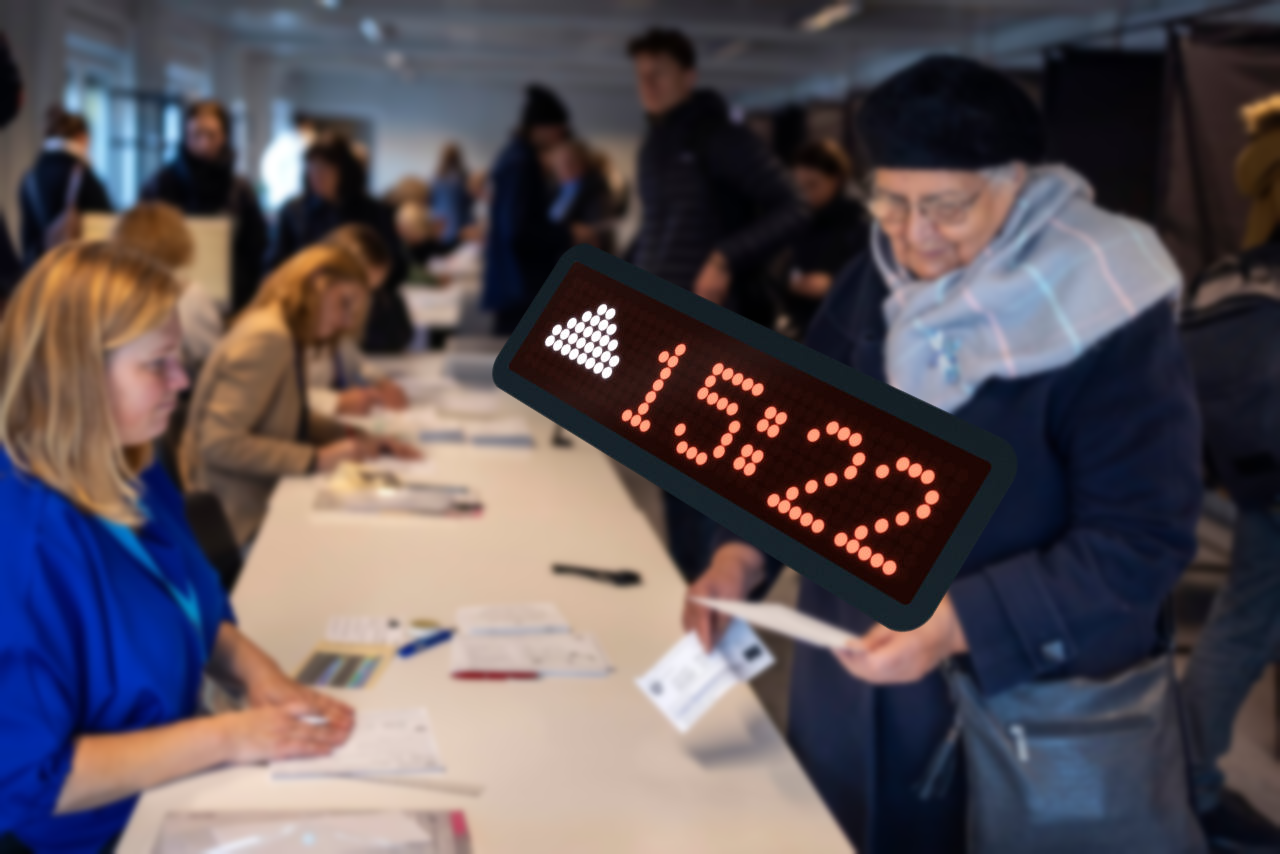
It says 15.22
